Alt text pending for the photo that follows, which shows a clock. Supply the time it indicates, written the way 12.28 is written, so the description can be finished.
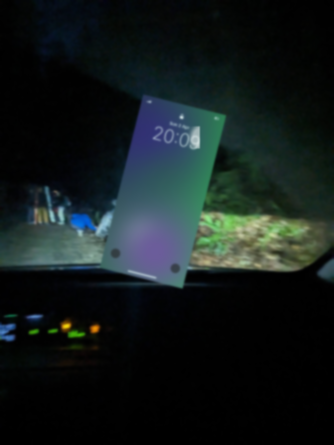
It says 20.09
